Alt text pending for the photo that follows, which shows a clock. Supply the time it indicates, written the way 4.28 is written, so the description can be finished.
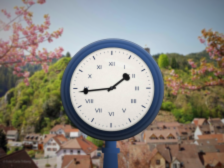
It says 1.44
